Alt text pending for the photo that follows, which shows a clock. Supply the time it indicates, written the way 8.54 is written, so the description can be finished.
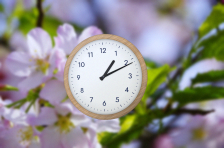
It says 1.11
